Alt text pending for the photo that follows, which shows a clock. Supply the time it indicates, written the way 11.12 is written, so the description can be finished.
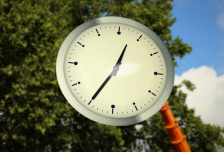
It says 12.35
